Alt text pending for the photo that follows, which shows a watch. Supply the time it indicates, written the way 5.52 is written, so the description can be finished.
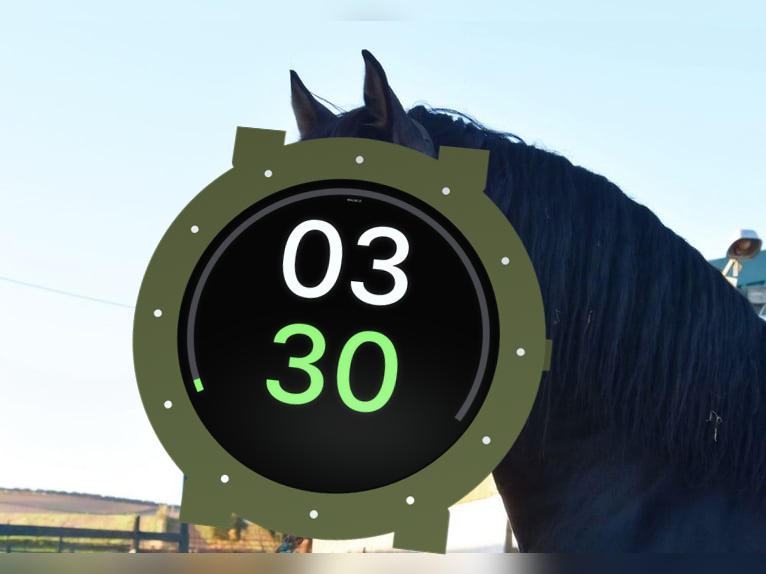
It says 3.30
